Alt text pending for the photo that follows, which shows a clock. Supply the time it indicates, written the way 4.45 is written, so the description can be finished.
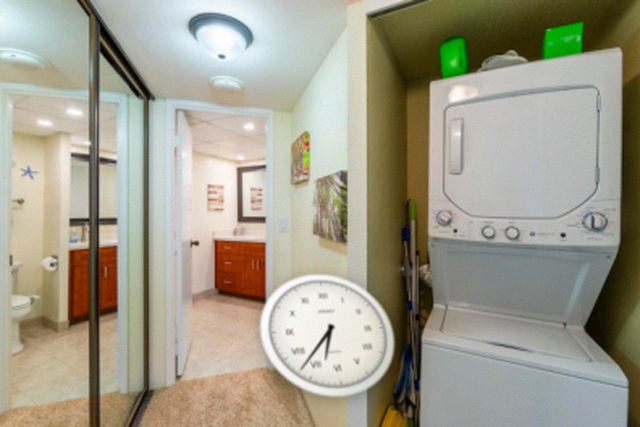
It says 6.37
